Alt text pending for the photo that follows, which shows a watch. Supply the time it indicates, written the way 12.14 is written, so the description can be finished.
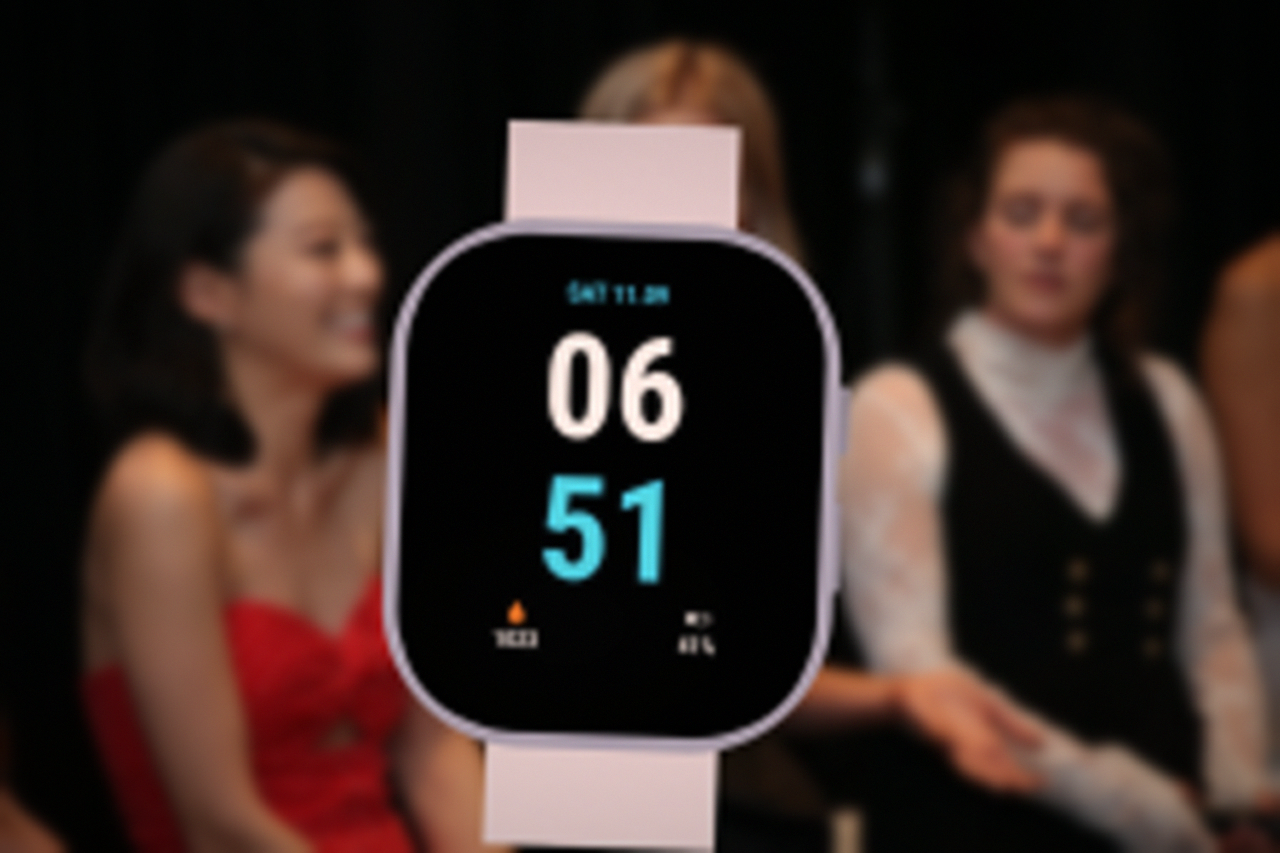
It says 6.51
